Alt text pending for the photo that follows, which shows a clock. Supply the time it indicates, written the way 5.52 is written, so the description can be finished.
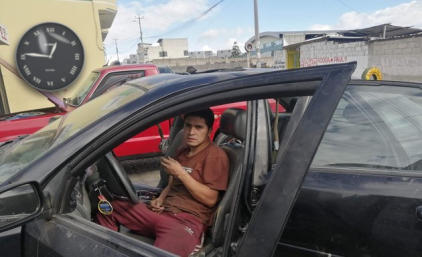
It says 12.46
